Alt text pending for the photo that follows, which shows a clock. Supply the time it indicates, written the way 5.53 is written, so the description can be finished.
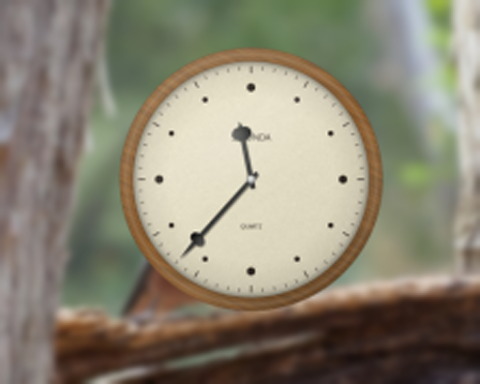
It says 11.37
